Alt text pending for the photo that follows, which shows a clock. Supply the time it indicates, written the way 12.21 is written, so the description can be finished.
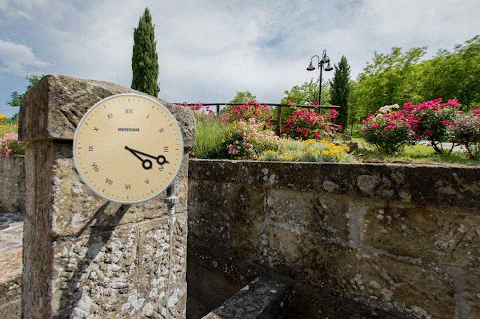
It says 4.18
